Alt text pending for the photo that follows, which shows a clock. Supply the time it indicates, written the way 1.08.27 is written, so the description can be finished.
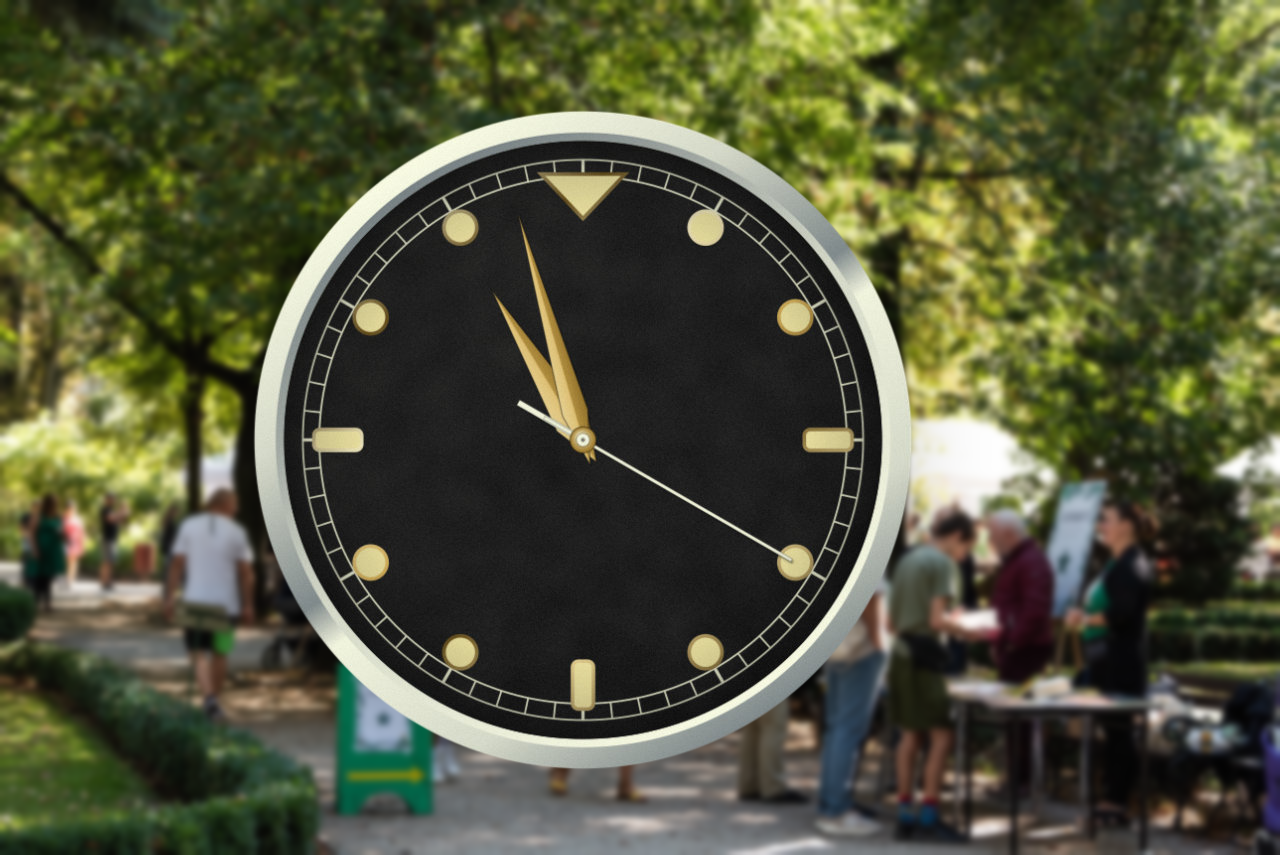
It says 10.57.20
